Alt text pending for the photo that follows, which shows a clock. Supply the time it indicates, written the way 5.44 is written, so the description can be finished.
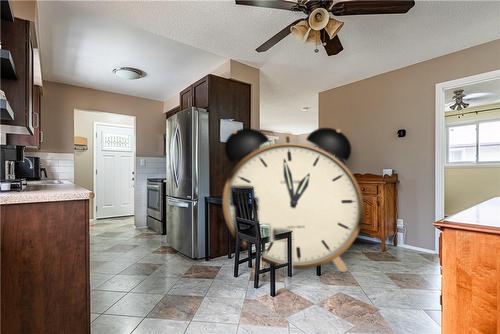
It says 12.59
